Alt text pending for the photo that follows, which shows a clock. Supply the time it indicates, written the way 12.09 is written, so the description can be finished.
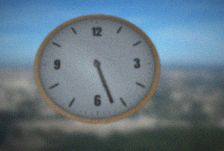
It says 5.27
